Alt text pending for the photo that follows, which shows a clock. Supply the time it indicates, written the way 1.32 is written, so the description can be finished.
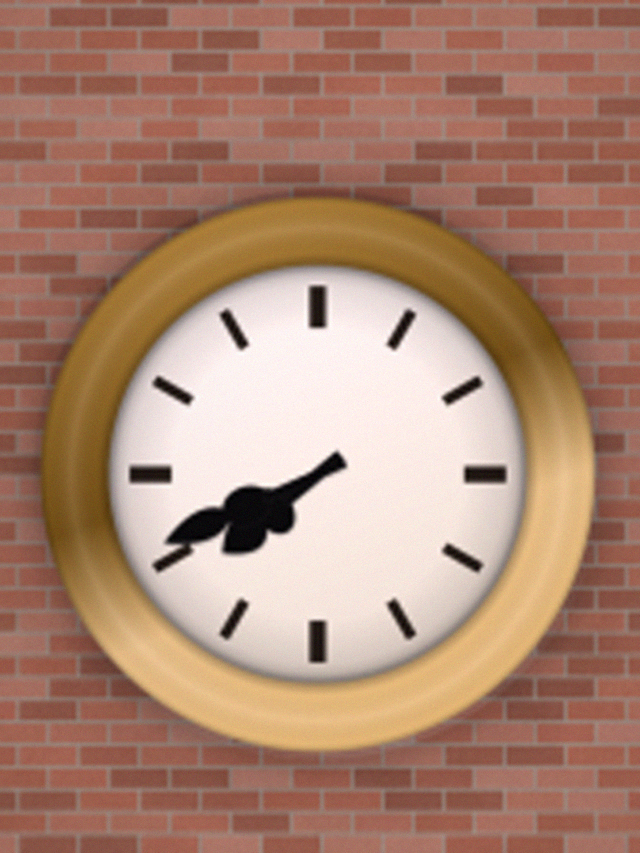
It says 7.41
